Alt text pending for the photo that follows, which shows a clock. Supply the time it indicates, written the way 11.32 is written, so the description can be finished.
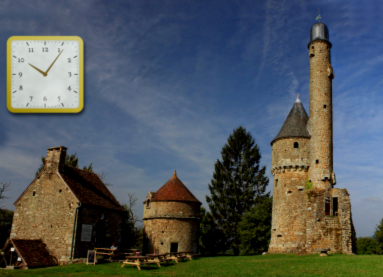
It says 10.06
